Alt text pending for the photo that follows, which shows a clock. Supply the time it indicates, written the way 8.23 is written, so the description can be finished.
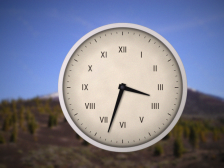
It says 3.33
